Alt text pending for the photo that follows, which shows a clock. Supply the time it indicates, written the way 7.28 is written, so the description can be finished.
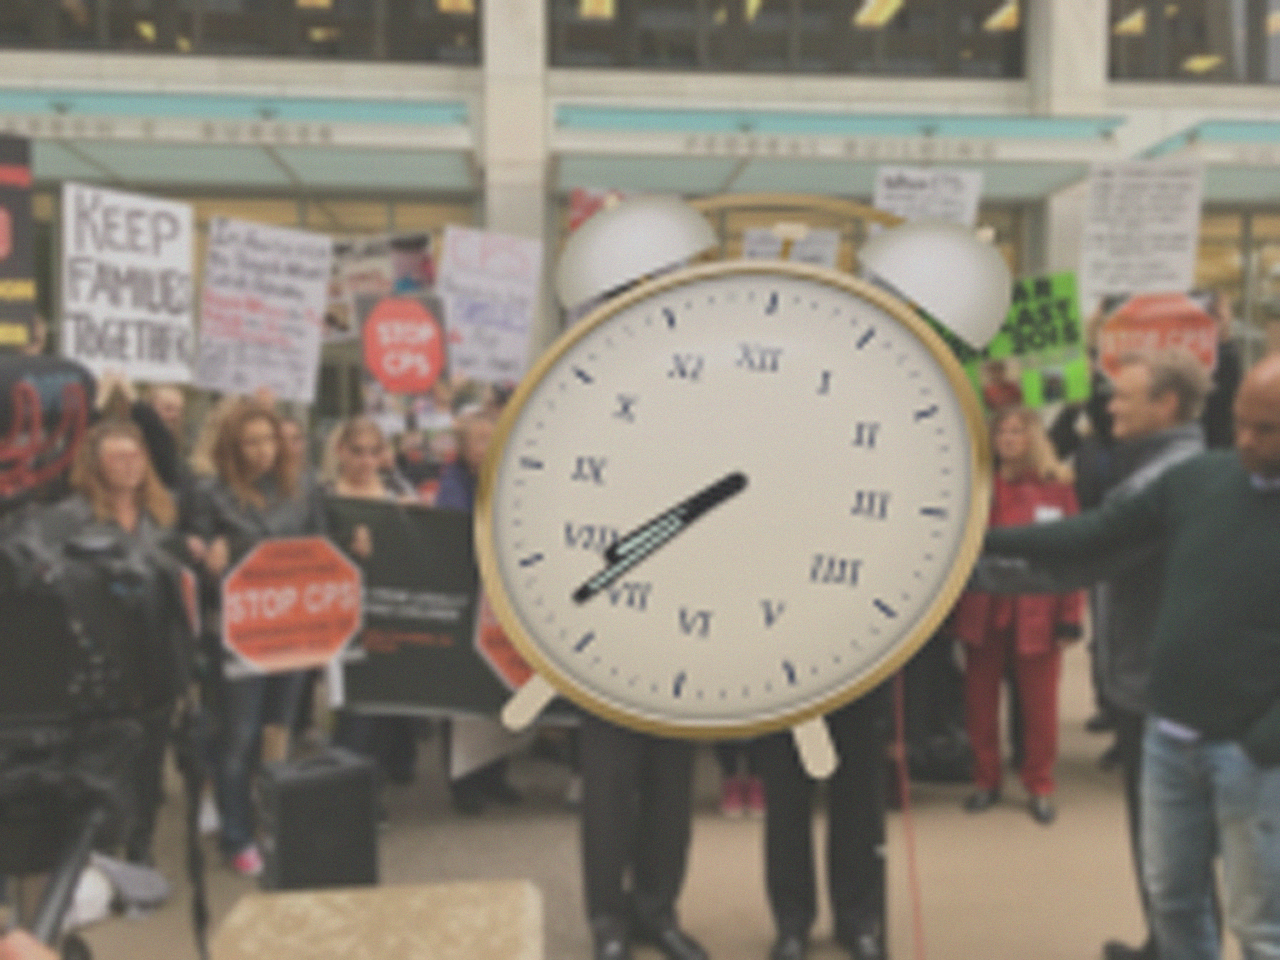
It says 7.37
